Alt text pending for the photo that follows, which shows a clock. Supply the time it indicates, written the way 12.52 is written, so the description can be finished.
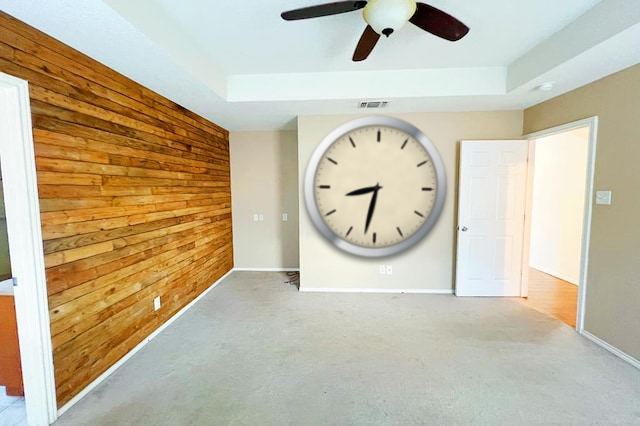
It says 8.32
